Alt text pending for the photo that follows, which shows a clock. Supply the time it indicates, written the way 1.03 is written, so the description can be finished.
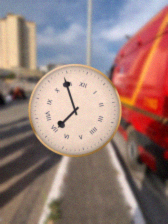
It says 6.54
